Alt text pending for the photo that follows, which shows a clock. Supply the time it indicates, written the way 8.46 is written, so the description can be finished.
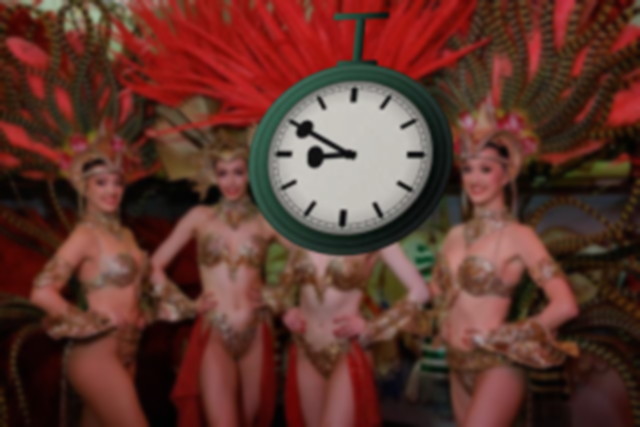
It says 8.50
